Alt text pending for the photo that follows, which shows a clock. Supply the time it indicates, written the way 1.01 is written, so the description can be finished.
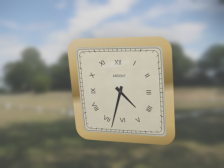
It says 4.33
